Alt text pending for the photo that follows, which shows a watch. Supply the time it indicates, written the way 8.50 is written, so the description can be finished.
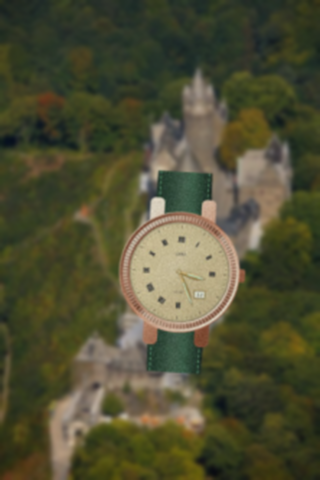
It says 3.26
